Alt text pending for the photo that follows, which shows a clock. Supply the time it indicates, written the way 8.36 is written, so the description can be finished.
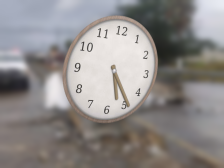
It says 5.24
